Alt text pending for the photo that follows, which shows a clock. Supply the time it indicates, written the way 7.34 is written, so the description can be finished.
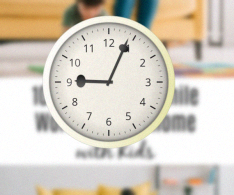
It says 9.04
